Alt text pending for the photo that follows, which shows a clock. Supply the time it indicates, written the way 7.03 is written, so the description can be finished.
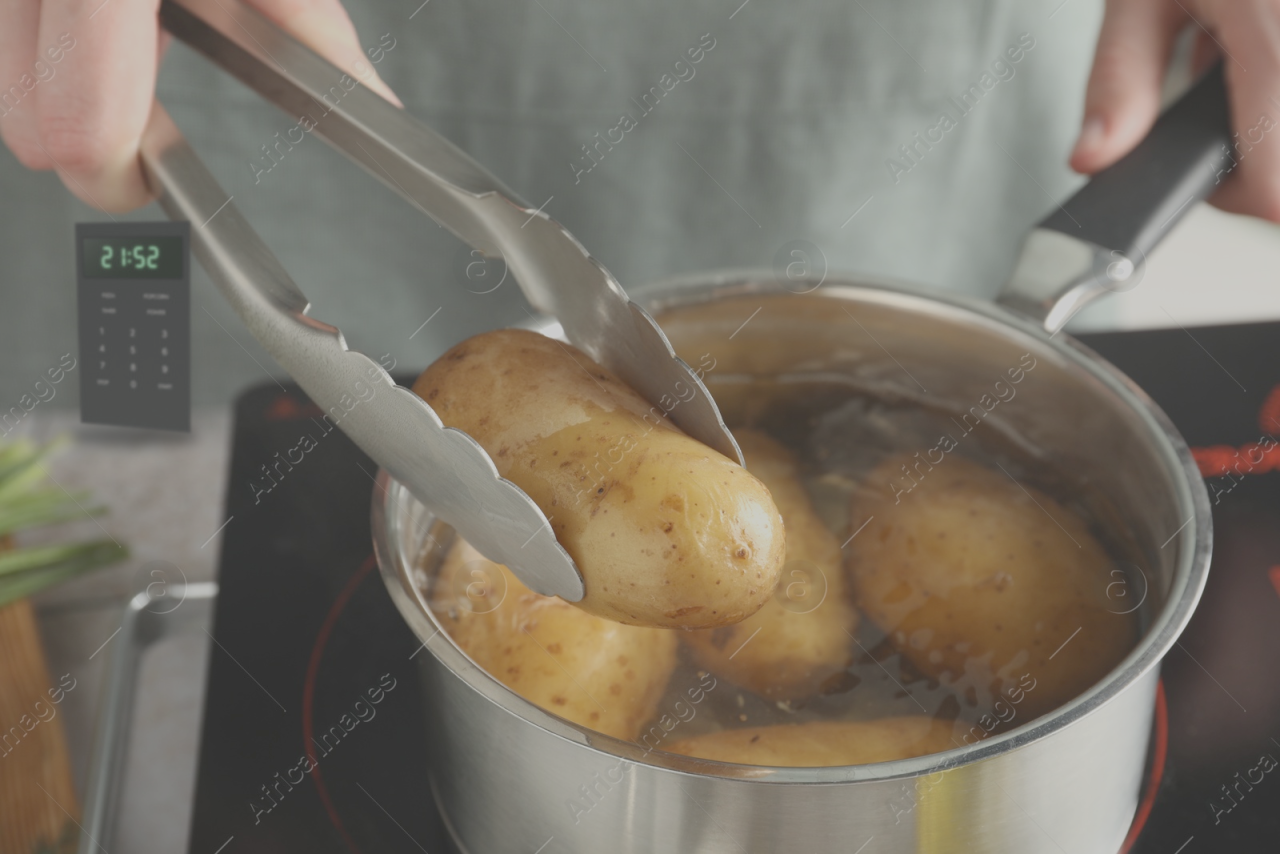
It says 21.52
